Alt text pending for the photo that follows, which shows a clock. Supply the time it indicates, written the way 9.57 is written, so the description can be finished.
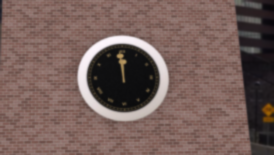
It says 11.59
